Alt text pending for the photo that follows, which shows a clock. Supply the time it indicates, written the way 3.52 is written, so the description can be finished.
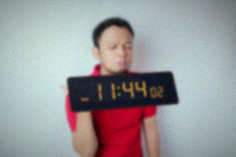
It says 11.44
